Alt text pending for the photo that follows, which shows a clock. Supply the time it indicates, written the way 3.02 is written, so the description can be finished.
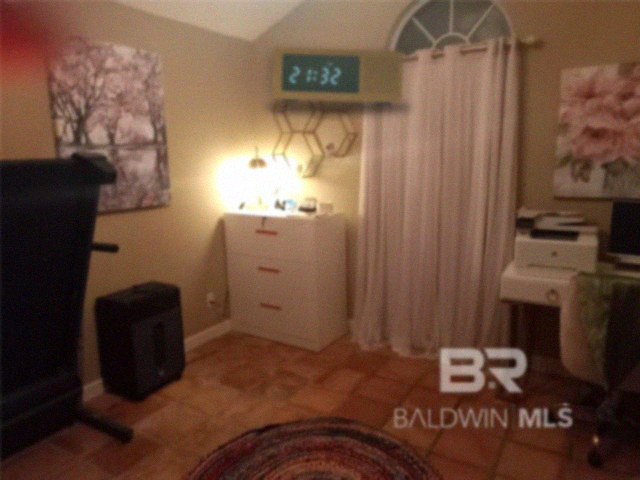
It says 21.32
